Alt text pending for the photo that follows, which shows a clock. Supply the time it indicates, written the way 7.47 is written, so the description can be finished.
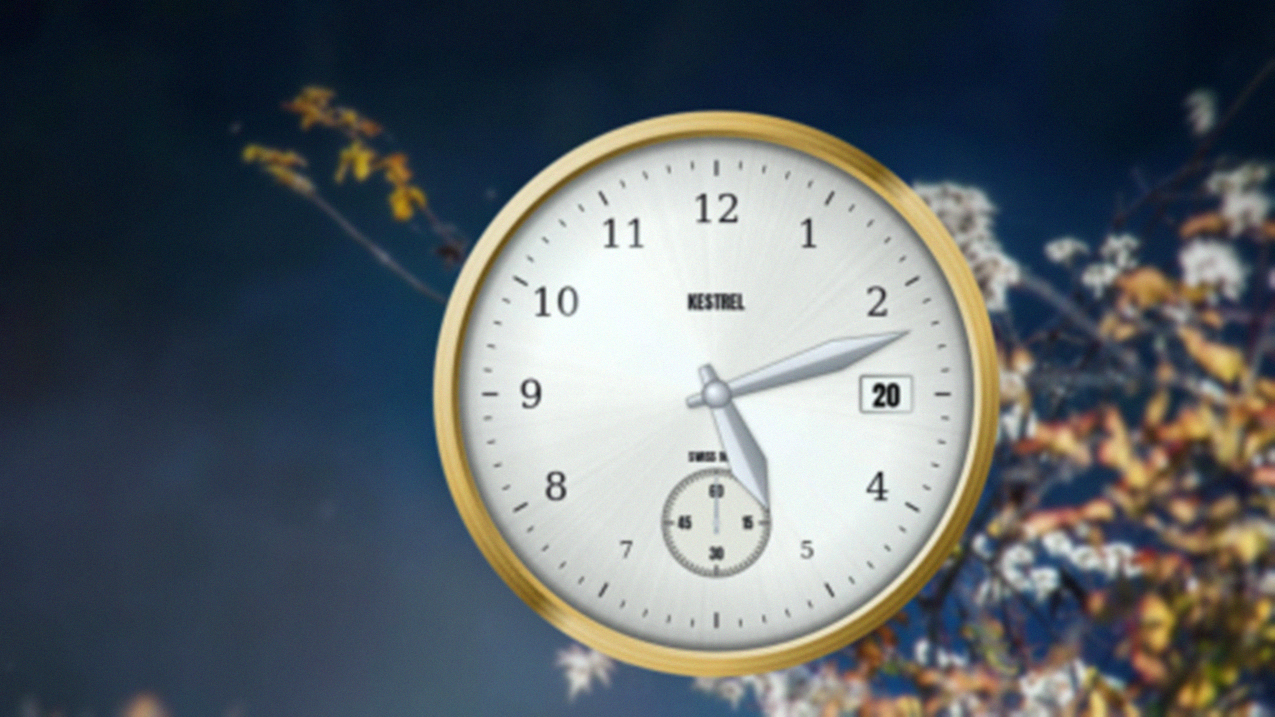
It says 5.12
